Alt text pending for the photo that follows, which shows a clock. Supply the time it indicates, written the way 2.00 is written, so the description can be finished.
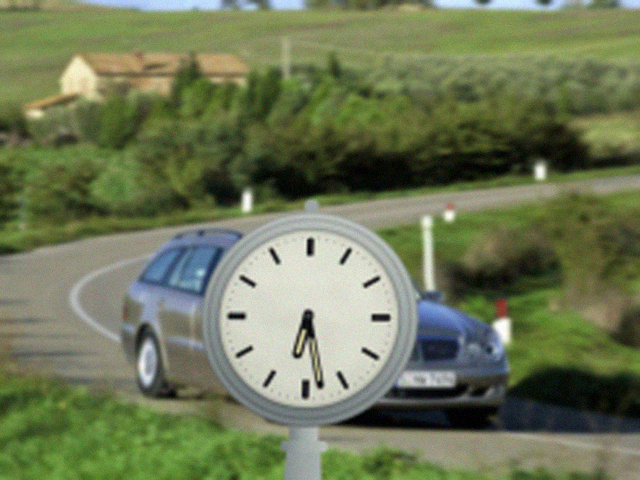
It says 6.28
